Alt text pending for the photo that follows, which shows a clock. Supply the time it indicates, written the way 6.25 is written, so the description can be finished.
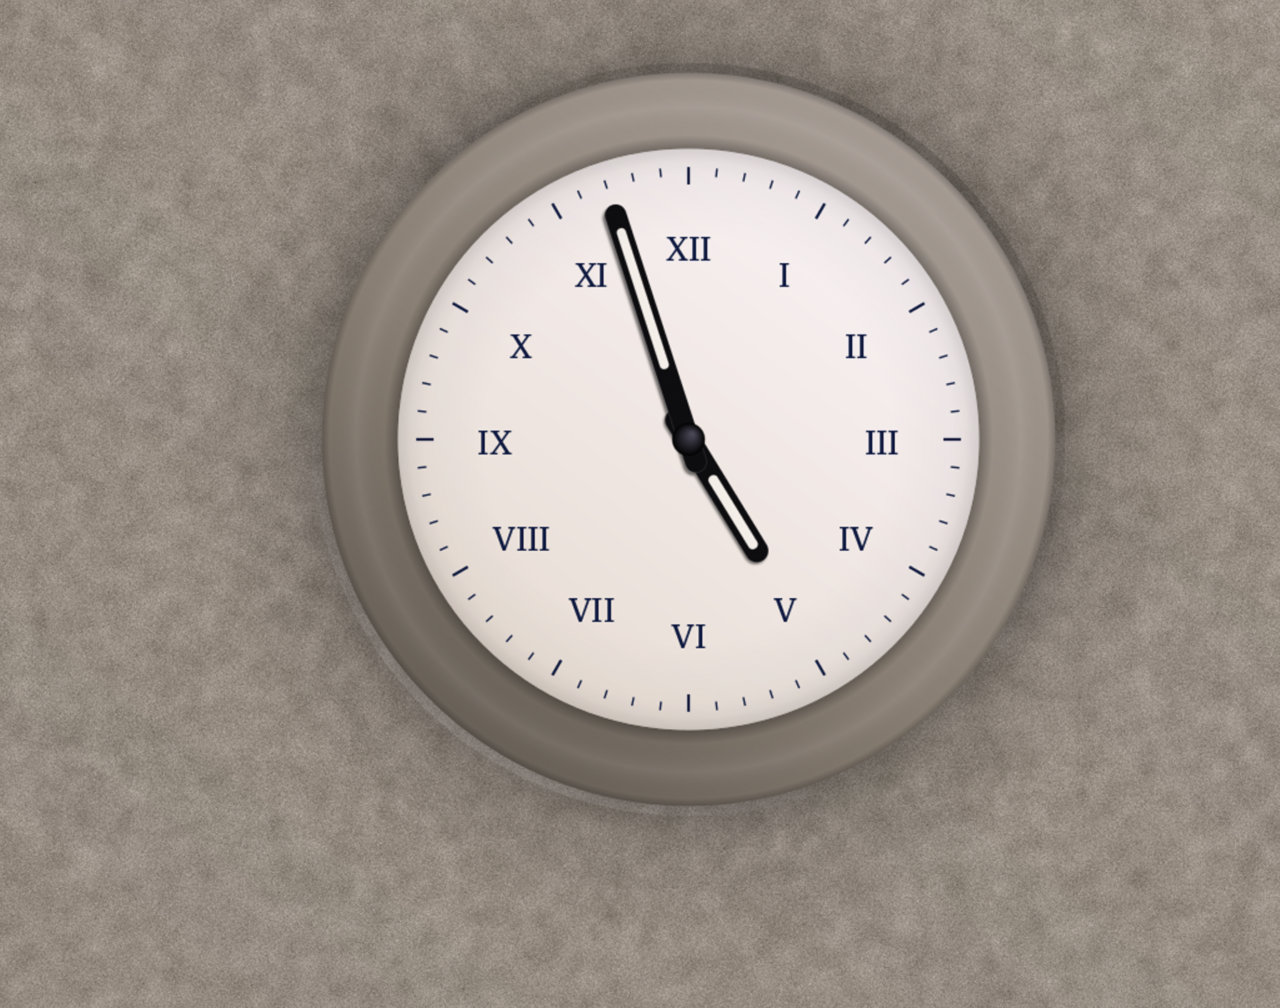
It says 4.57
